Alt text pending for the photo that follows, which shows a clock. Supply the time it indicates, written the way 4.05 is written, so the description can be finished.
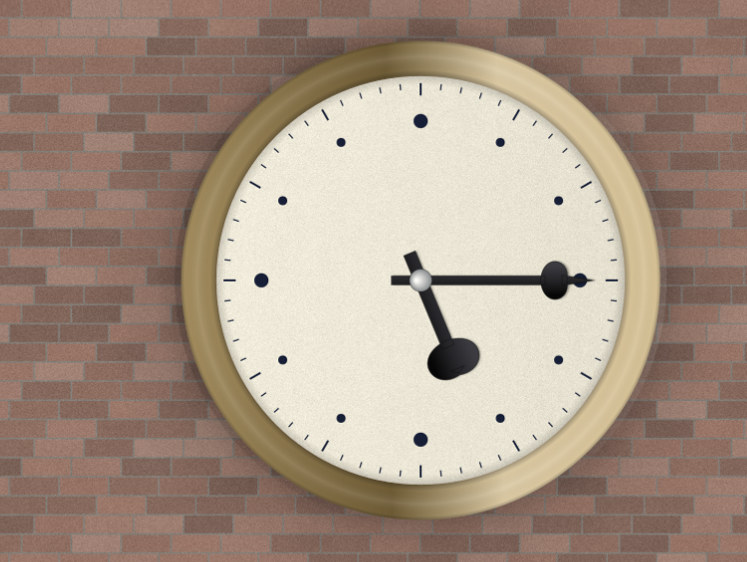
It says 5.15
